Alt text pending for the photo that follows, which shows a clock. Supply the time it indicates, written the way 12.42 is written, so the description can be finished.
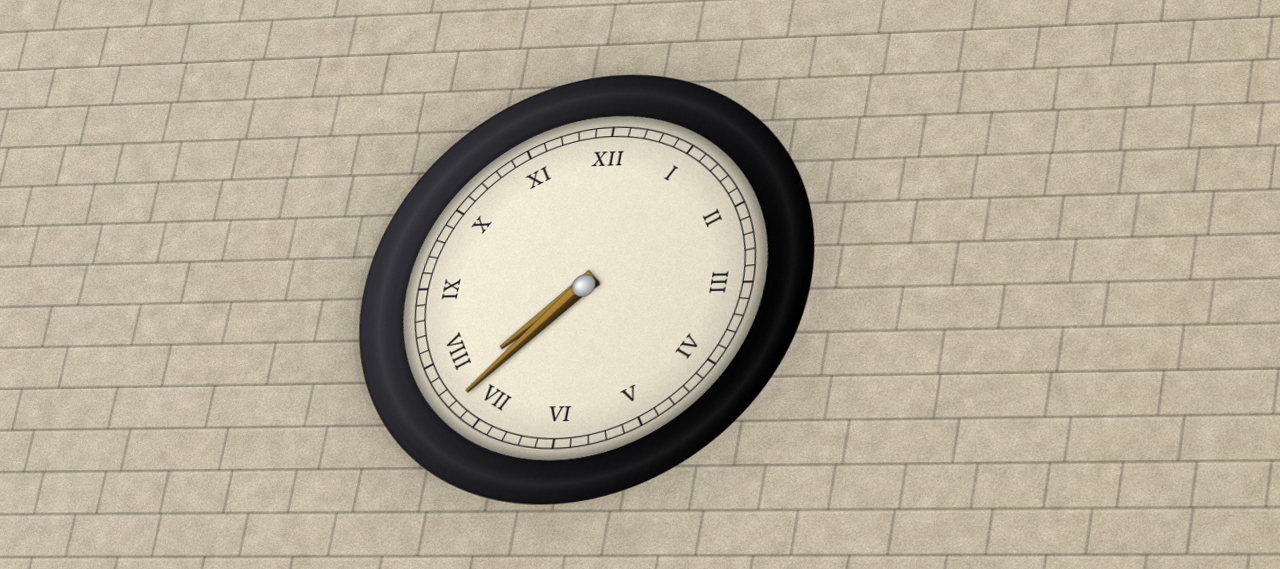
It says 7.37
